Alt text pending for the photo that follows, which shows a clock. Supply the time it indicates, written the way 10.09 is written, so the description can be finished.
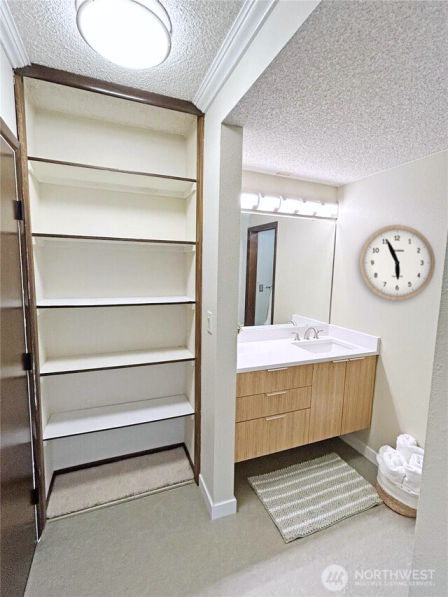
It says 5.56
